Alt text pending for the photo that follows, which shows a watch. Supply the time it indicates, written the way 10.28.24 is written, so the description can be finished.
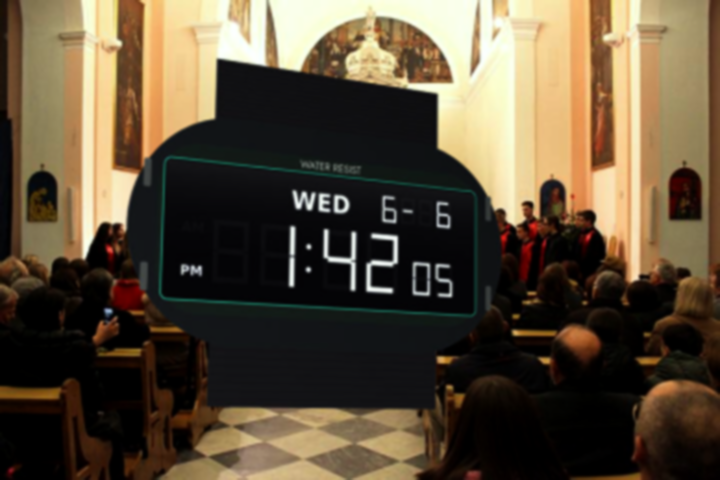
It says 1.42.05
